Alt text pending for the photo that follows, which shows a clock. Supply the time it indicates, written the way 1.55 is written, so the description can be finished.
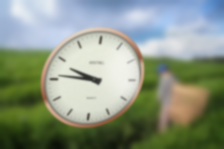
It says 9.46
